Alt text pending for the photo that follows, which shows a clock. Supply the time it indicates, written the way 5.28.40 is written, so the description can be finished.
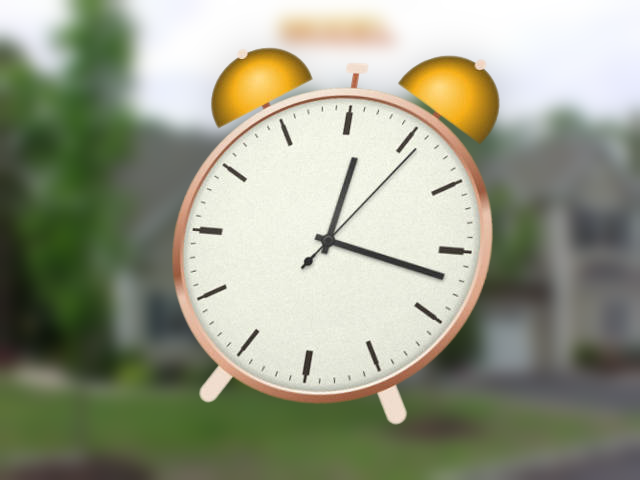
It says 12.17.06
